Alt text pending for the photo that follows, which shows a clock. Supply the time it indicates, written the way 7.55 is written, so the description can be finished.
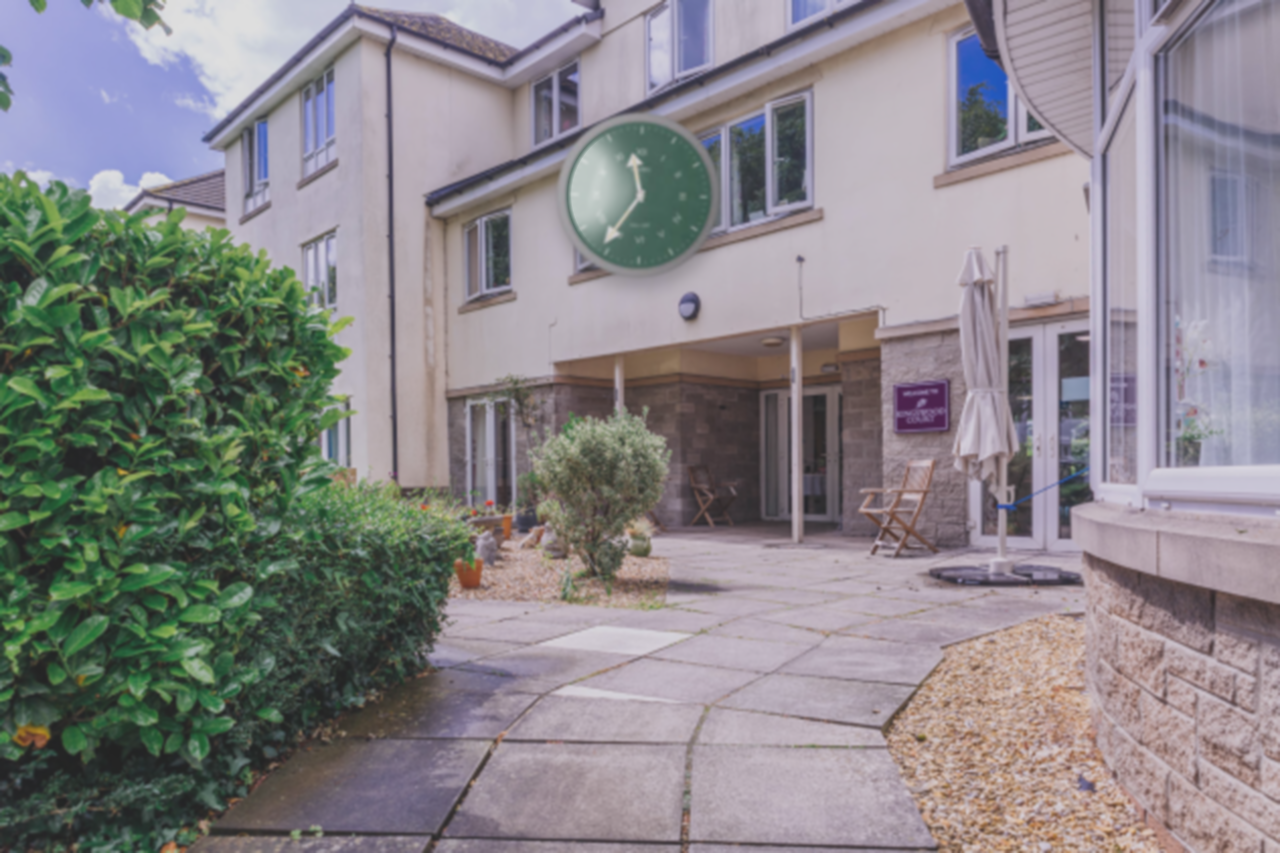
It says 11.36
